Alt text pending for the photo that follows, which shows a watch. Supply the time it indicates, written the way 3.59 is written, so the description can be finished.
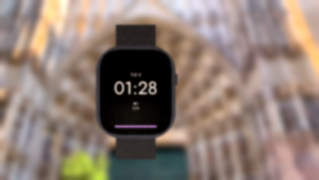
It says 1.28
